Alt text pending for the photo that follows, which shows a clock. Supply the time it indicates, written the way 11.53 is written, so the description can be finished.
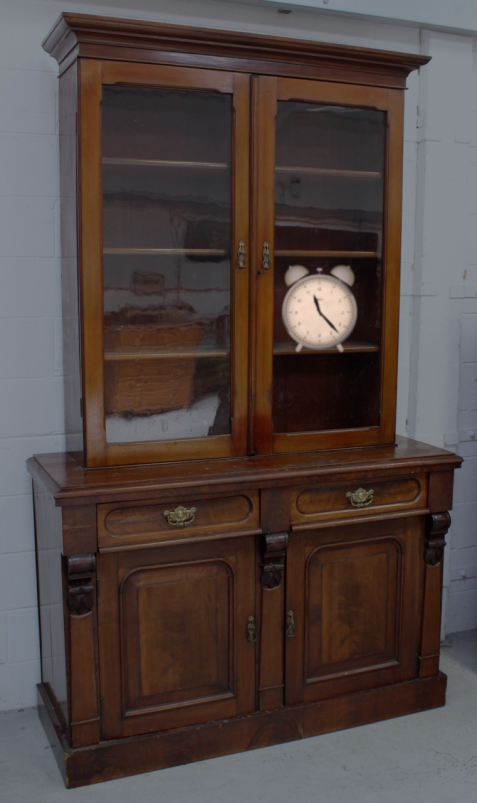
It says 11.23
